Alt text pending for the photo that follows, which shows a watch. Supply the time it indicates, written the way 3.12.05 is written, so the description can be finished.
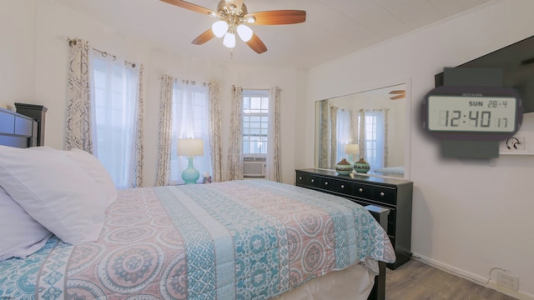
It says 12.40.17
